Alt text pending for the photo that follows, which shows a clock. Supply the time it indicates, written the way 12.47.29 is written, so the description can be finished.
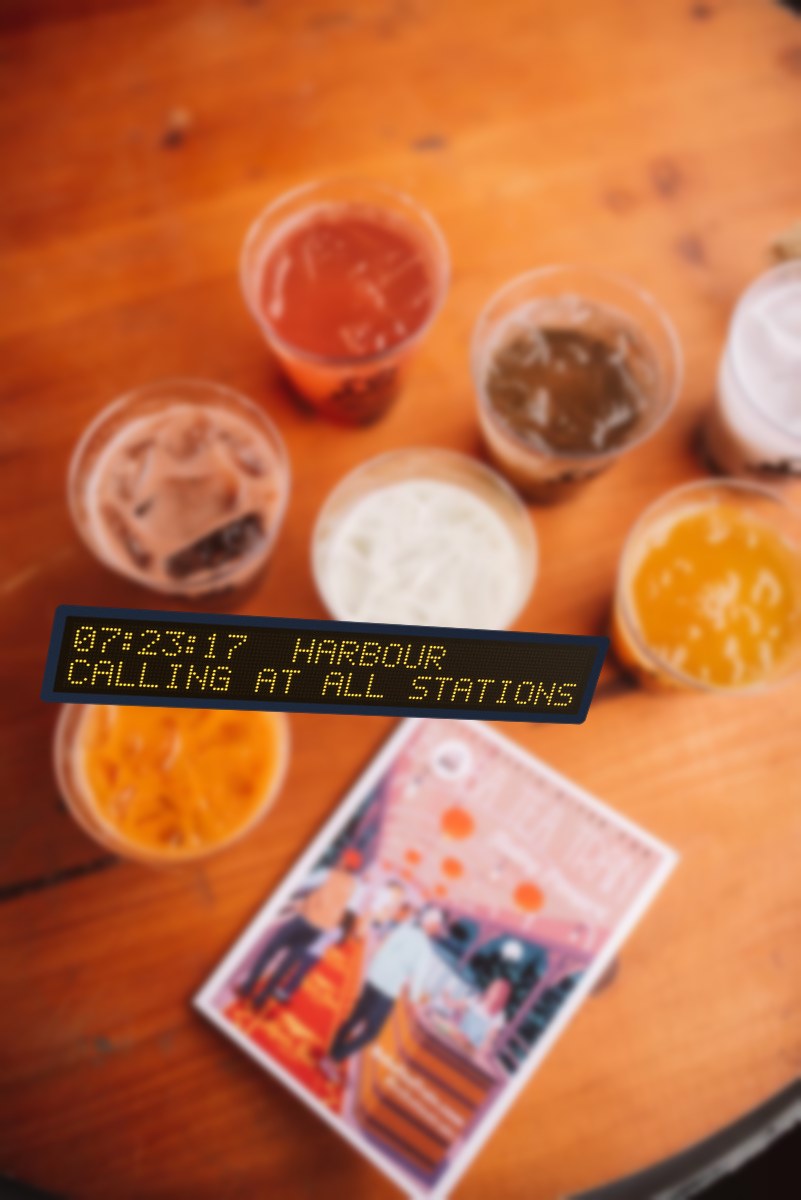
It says 7.23.17
